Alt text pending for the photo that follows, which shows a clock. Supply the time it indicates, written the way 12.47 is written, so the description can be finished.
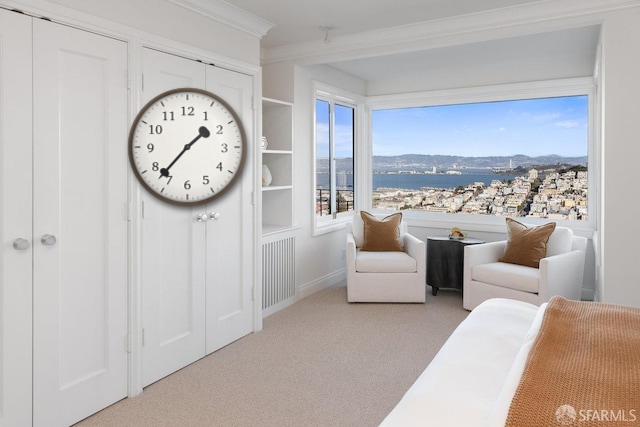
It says 1.37
